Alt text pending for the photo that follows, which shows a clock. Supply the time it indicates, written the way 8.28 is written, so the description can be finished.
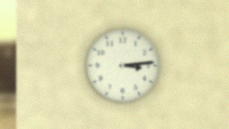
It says 3.14
